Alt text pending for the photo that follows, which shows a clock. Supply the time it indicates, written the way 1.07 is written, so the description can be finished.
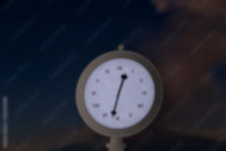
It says 12.32
